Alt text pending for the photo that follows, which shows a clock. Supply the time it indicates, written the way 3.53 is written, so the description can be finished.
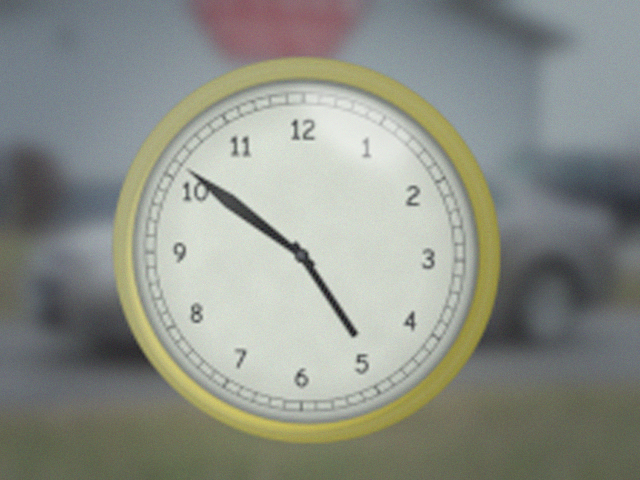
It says 4.51
